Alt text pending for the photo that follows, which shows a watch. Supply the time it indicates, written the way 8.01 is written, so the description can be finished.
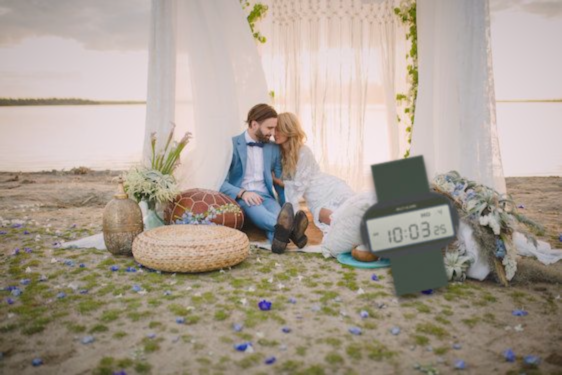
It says 10.03
